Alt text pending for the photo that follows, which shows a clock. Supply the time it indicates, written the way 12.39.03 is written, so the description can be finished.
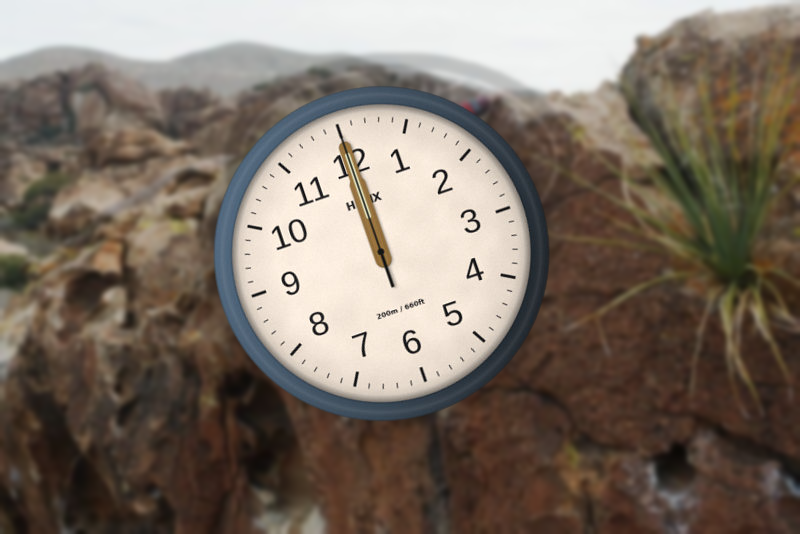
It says 12.00.00
